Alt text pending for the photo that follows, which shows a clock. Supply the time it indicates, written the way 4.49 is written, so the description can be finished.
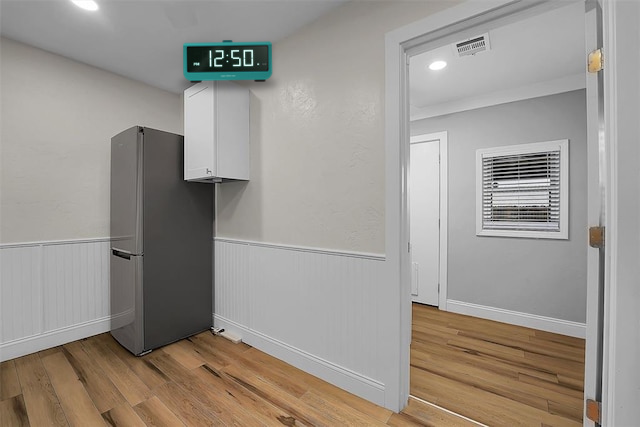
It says 12.50
